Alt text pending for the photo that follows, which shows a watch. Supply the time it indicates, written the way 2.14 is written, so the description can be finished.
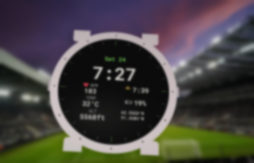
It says 7.27
